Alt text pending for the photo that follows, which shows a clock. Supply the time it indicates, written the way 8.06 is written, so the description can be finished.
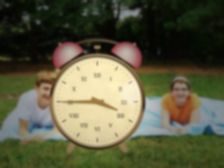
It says 3.45
